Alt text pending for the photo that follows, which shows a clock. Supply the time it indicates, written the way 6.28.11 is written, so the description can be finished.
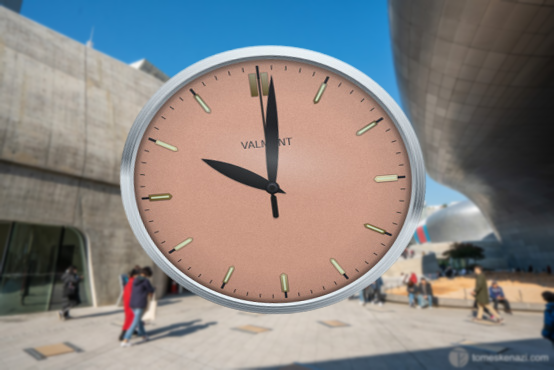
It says 10.01.00
